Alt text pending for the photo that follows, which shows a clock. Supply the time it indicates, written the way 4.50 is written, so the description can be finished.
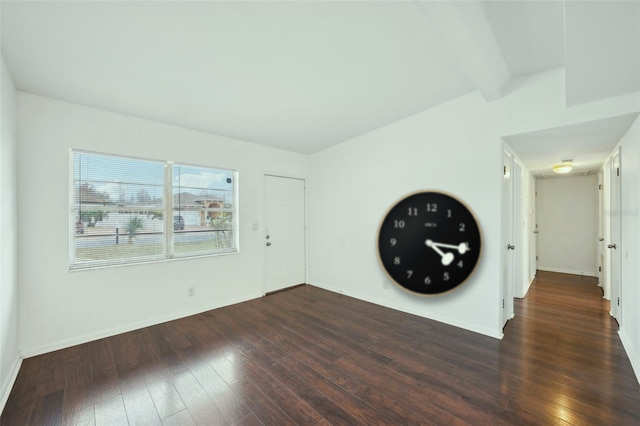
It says 4.16
